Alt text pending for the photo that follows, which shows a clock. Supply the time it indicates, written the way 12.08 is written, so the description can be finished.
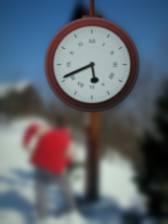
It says 5.41
